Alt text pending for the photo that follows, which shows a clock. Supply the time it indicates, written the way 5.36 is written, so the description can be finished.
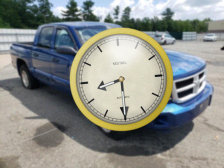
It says 8.30
